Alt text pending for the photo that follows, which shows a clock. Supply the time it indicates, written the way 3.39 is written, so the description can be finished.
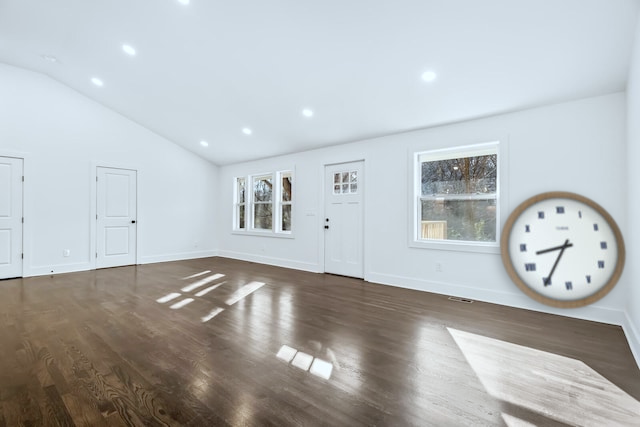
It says 8.35
